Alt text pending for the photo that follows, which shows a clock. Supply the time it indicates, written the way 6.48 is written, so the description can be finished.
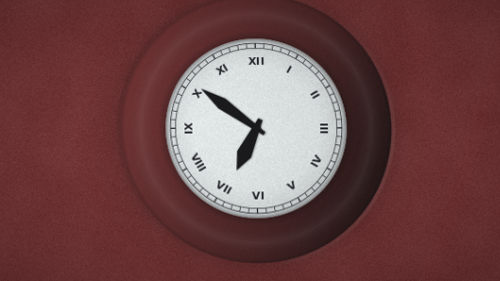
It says 6.51
